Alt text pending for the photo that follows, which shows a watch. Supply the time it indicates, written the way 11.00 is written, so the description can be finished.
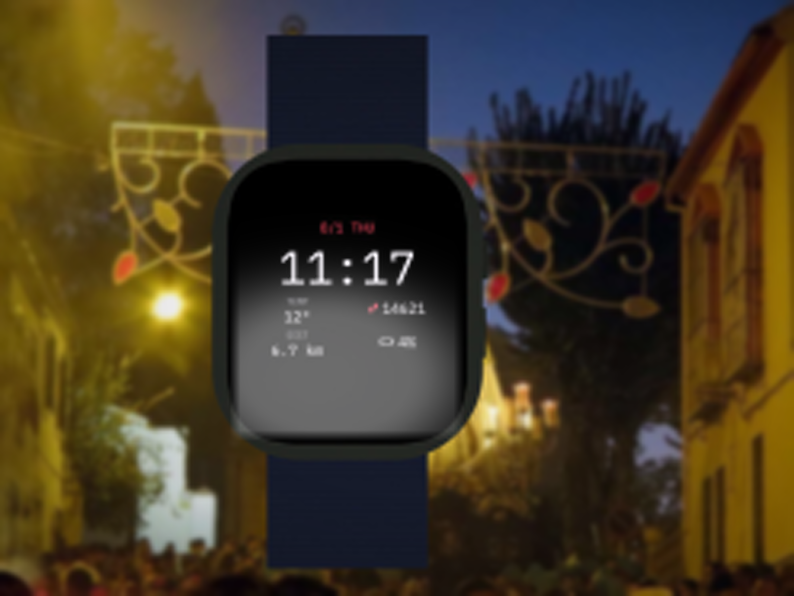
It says 11.17
